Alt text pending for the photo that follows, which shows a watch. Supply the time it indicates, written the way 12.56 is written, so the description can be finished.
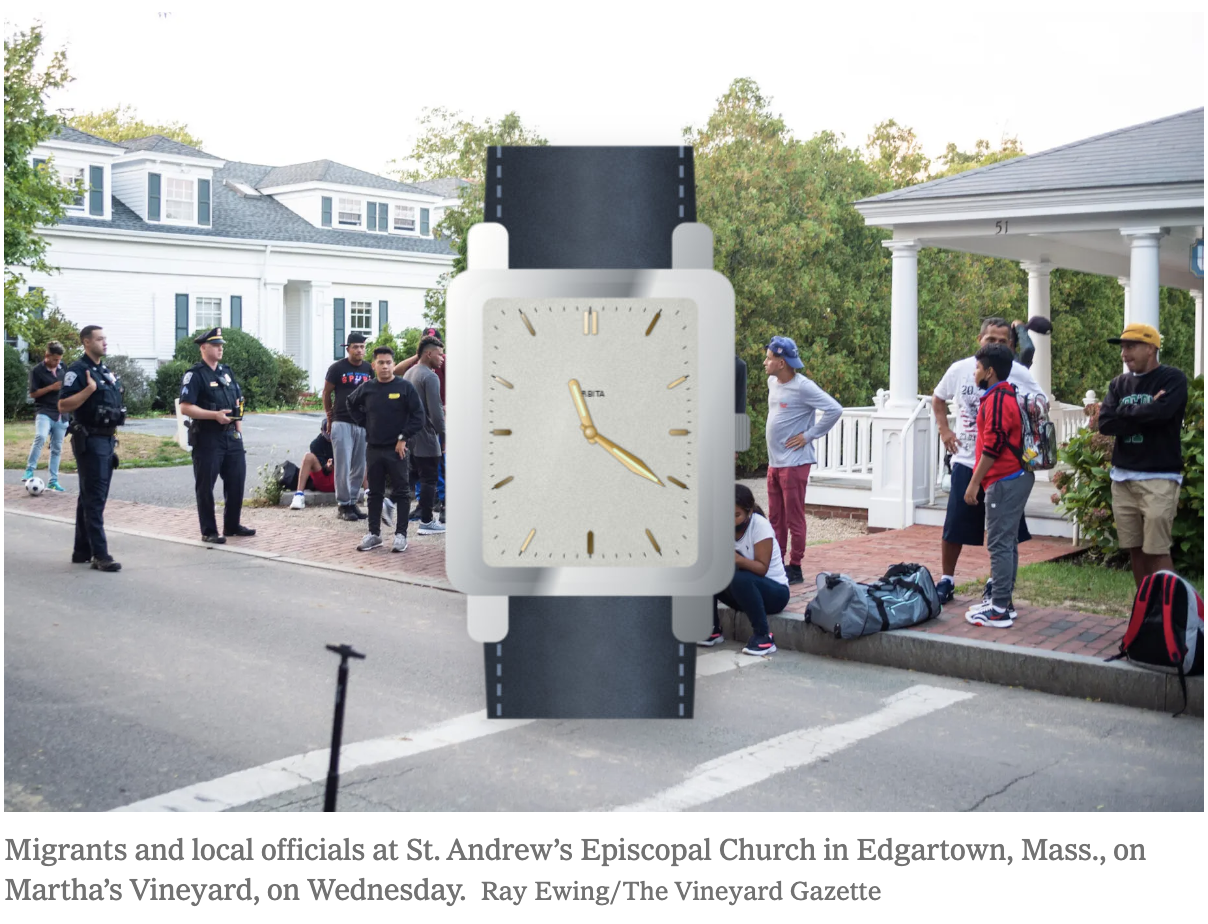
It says 11.21
